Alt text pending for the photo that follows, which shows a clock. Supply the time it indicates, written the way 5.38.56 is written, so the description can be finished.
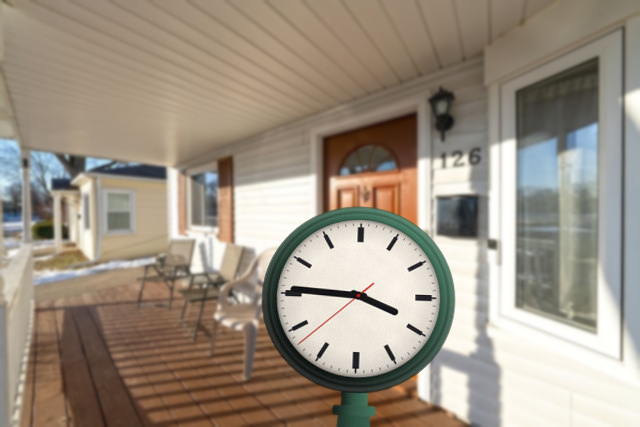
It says 3.45.38
